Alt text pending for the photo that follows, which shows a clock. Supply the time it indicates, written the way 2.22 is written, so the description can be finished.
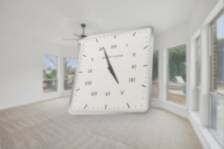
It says 4.56
